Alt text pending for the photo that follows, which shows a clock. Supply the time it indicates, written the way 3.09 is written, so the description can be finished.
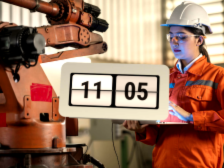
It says 11.05
